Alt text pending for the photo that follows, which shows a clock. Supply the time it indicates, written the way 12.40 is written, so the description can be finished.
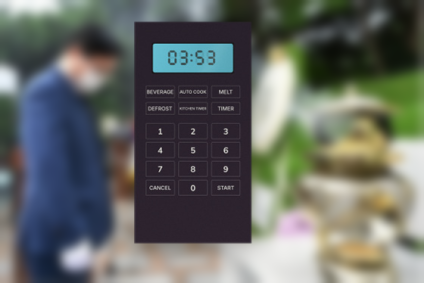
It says 3.53
